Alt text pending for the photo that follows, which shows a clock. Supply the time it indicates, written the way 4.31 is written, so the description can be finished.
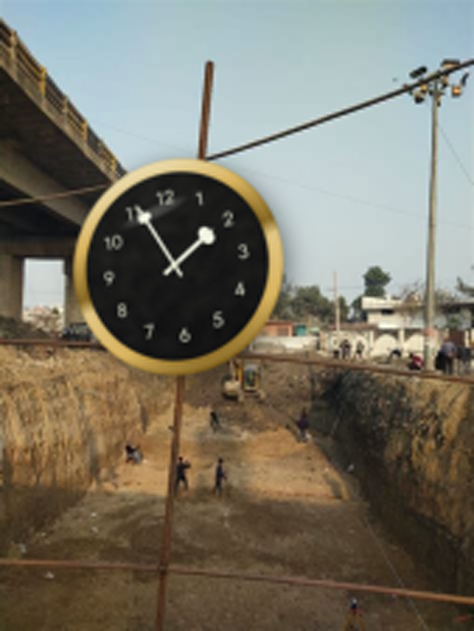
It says 1.56
